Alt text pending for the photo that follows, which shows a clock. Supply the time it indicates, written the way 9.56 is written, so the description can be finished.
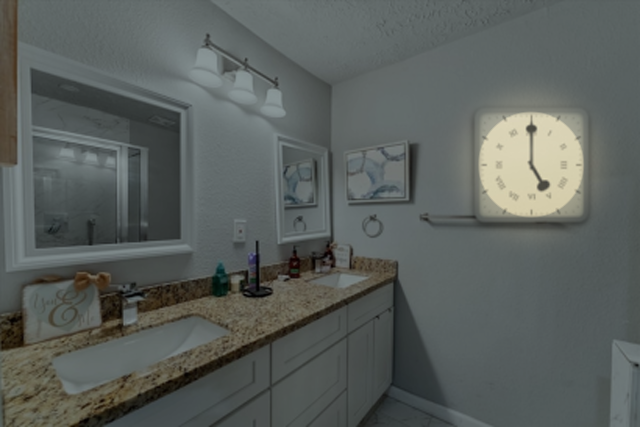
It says 5.00
